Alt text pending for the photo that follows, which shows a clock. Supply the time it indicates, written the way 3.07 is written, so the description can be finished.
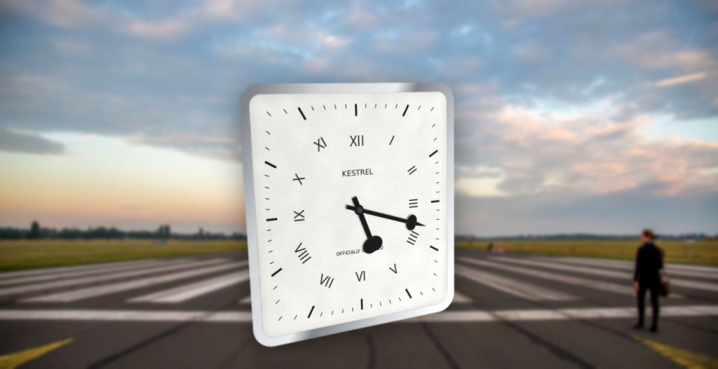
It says 5.18
